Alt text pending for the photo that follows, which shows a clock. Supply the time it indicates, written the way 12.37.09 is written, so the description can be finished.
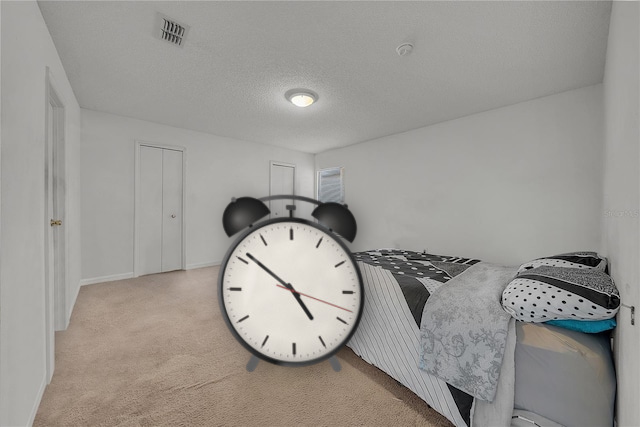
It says 4.51.18
